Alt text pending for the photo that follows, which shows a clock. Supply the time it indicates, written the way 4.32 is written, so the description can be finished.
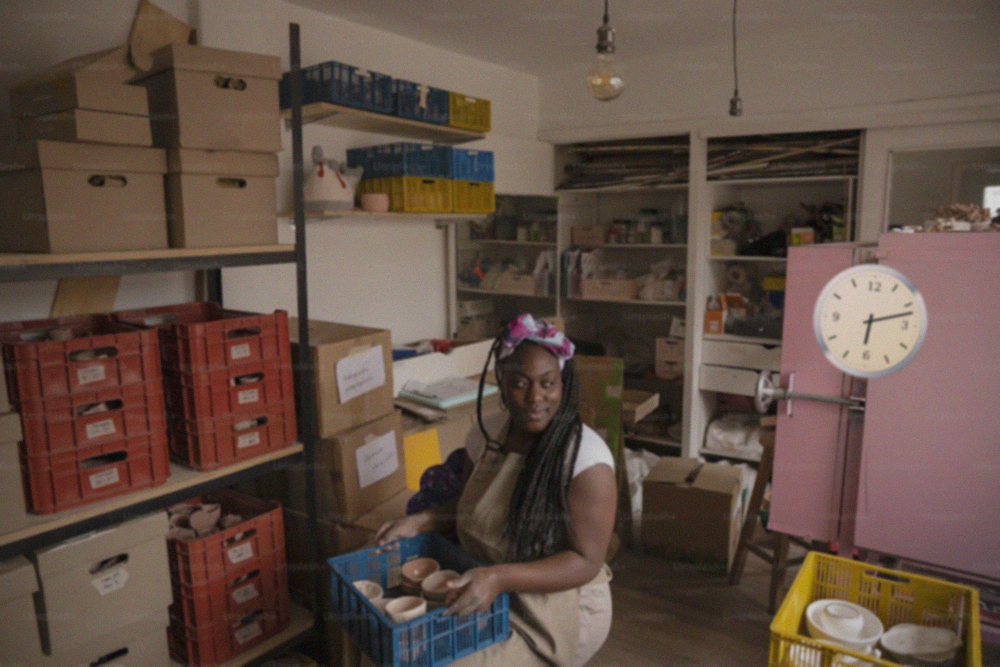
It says 6.12
